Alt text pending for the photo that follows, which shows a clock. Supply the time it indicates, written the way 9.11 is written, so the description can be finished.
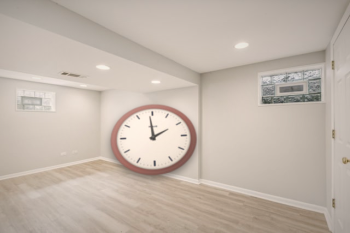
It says 1.59
